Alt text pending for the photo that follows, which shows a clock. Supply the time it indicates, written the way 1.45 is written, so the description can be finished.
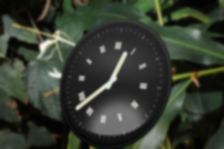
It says 12.38
